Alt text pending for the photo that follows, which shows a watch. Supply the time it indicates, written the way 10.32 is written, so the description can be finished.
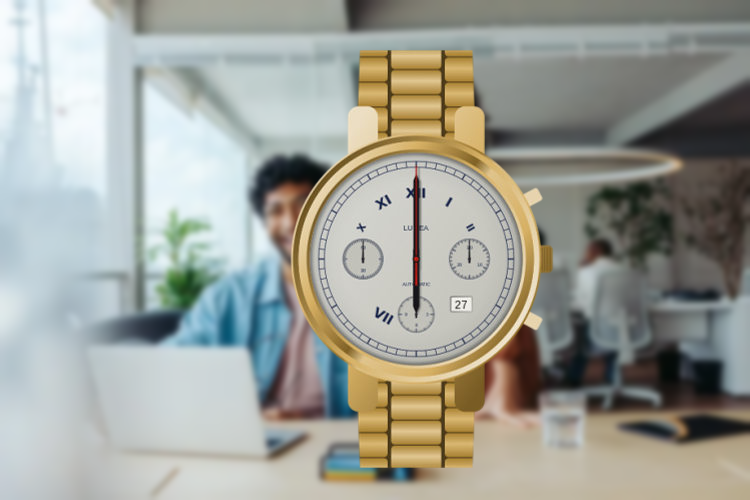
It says 6.00
